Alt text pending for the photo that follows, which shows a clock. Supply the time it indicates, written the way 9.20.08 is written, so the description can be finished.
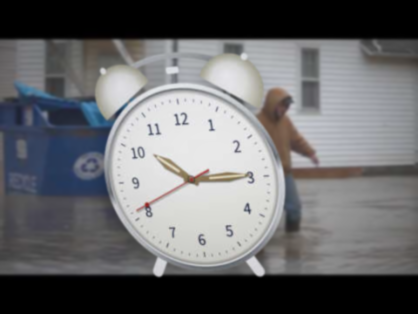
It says 10.14.41
